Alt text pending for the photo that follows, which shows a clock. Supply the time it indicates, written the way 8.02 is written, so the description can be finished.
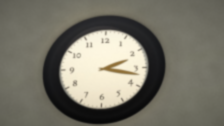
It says 2.17
